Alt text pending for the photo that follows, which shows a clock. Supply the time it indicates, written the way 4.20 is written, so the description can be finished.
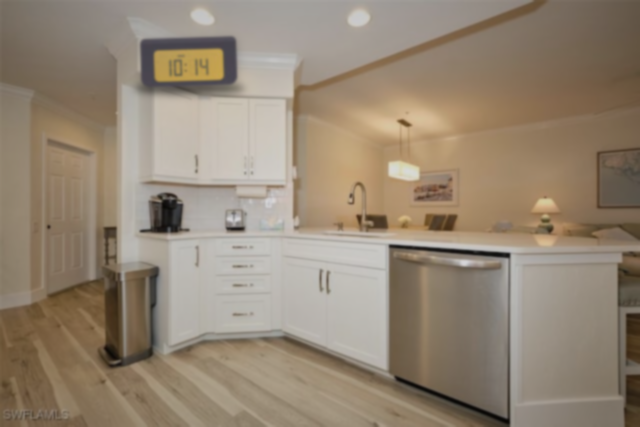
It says 10.14
